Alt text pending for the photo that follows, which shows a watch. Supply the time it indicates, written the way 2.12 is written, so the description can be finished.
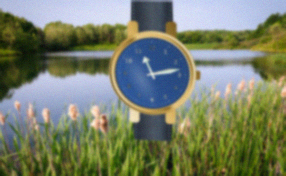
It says 11.13
